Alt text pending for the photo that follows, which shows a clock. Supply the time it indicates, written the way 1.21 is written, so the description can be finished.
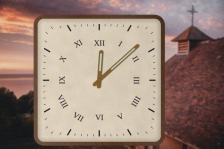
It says 12.08
